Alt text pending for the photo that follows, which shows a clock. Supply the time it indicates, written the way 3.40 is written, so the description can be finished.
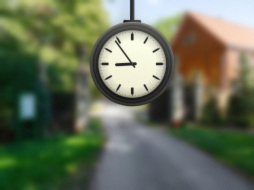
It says 8.54
